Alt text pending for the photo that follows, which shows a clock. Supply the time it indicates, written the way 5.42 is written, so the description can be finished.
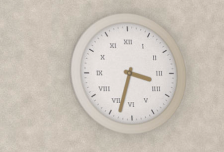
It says 3.33
